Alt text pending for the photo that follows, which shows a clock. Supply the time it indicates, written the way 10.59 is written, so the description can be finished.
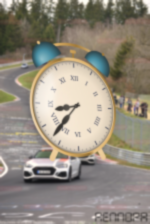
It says 8.37
